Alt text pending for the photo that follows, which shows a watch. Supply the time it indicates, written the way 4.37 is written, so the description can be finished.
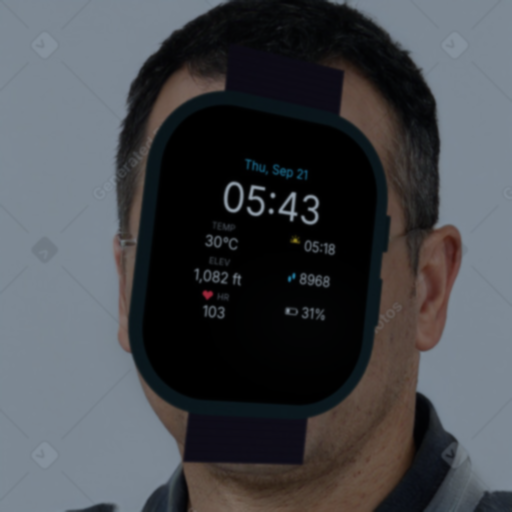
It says 5.43
